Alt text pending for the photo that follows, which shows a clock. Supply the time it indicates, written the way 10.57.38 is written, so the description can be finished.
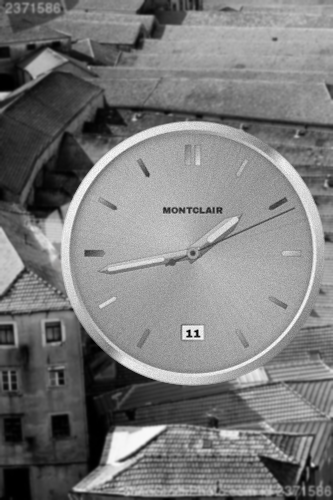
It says 1.43.11
